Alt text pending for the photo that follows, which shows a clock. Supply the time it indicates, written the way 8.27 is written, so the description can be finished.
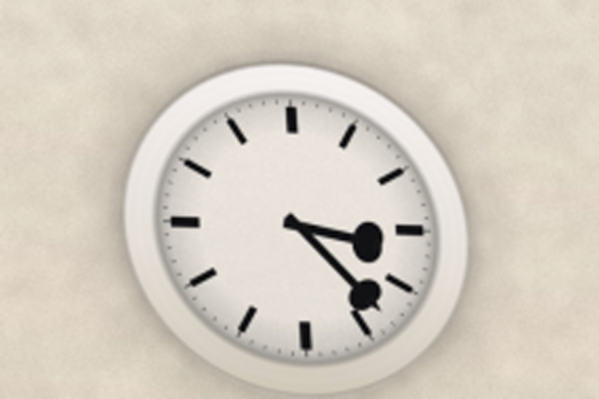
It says 3.23
